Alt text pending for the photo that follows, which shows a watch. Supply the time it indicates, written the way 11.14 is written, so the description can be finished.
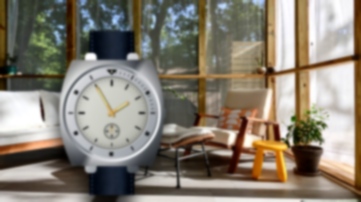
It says 1.55
